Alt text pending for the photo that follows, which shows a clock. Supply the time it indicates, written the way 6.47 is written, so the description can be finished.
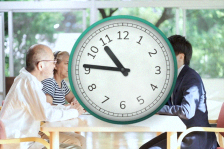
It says 10.46
